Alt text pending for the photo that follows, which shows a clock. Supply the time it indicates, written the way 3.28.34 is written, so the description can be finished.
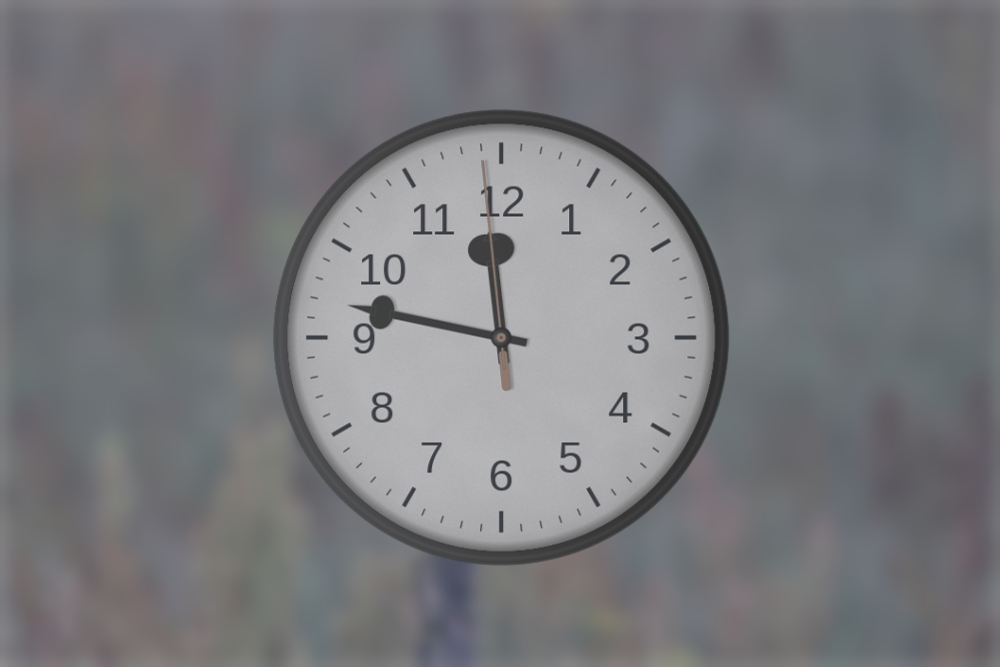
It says 11.46.59
